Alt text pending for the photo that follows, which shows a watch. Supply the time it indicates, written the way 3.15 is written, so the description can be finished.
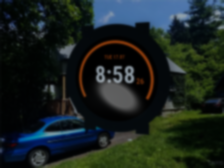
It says 8.58
